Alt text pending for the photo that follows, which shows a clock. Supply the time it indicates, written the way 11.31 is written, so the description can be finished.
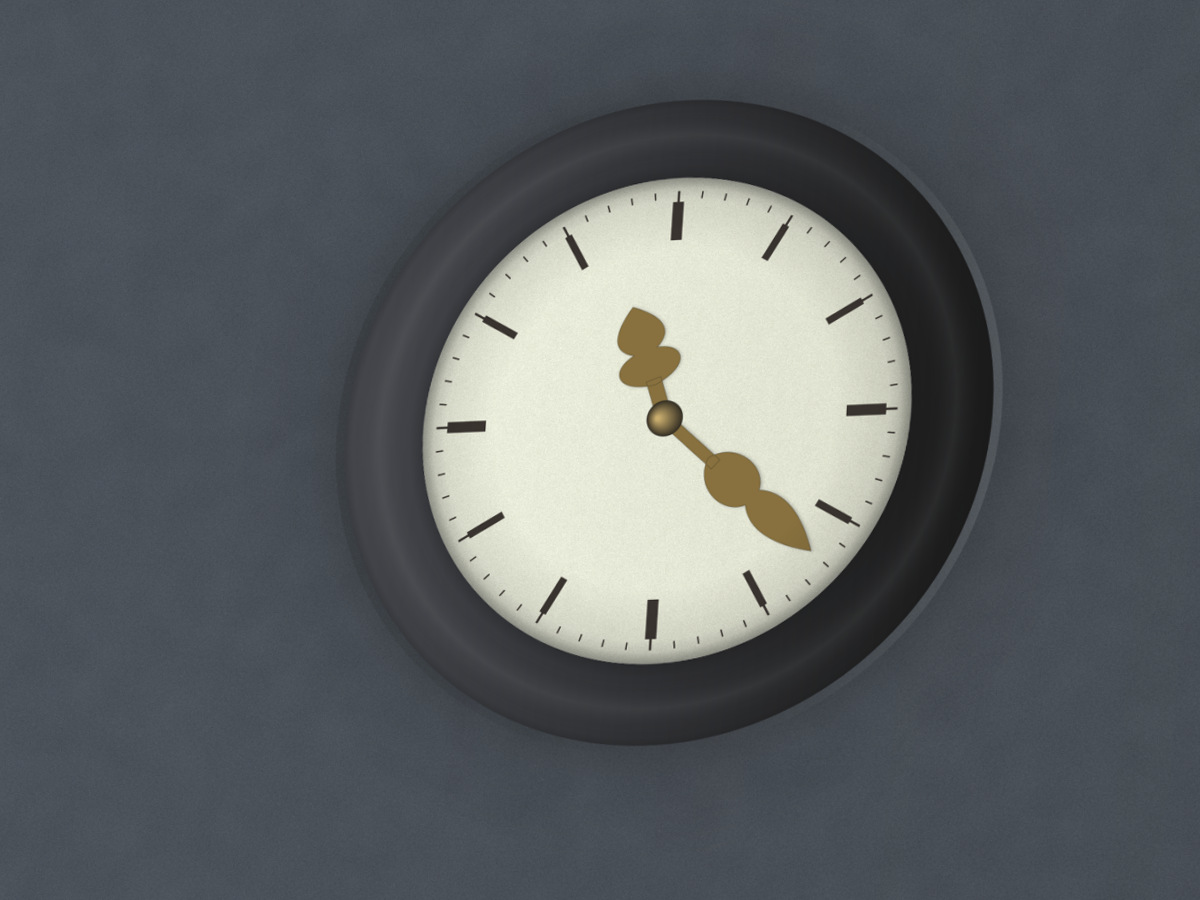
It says 11.22
